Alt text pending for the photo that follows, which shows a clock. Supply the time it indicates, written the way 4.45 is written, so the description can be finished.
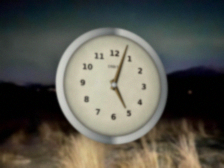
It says 5.03
